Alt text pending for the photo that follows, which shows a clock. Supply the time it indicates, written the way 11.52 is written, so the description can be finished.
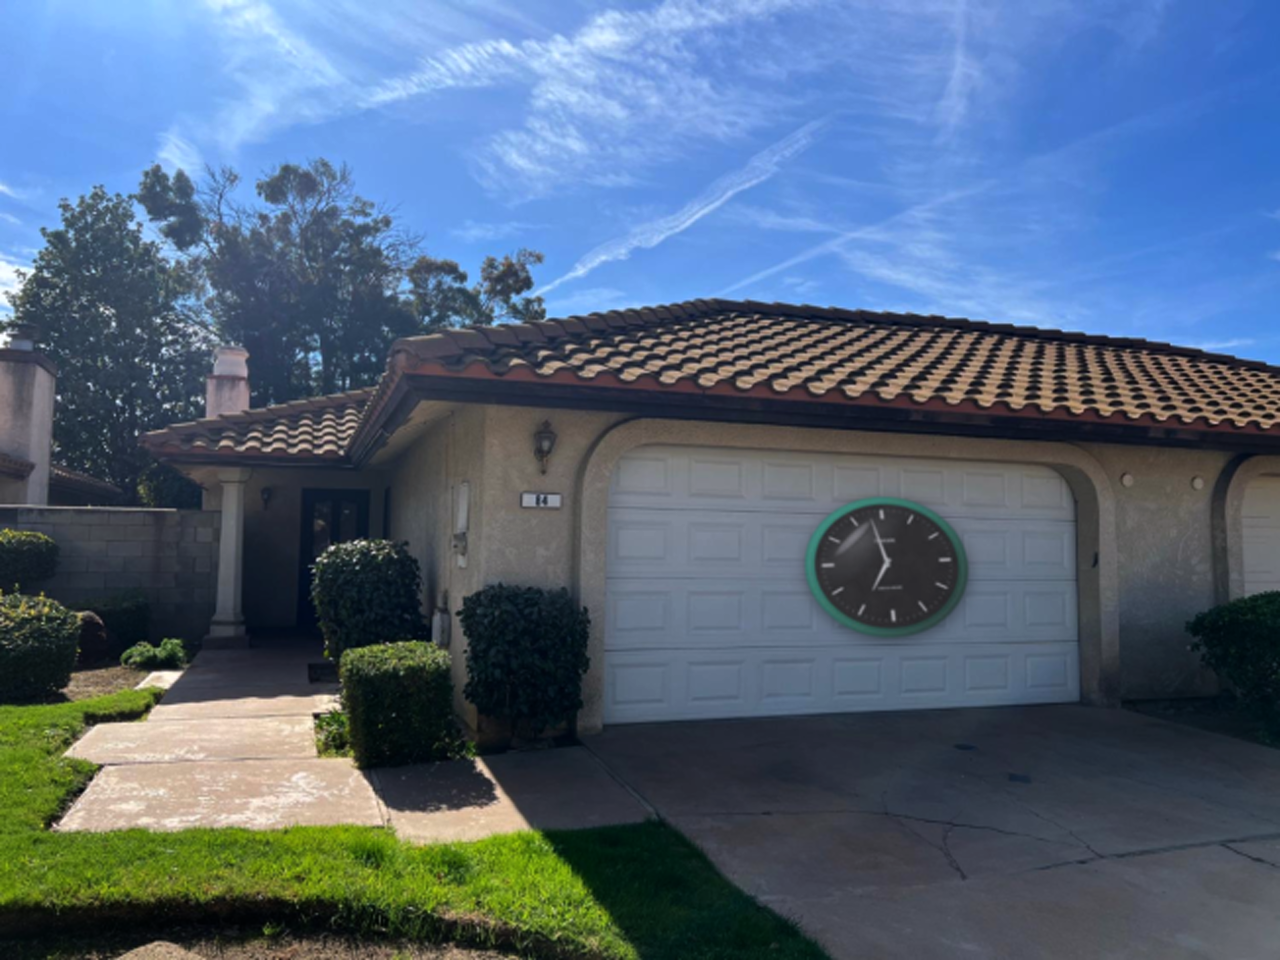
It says 6.58
